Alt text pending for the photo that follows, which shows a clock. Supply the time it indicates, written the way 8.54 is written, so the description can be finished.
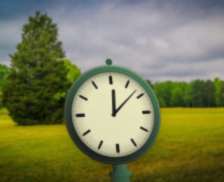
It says 12.08
